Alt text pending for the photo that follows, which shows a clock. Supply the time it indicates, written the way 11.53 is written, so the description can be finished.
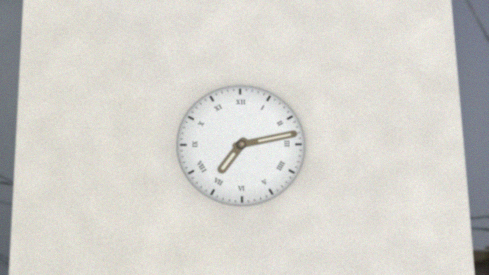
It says 7.13
